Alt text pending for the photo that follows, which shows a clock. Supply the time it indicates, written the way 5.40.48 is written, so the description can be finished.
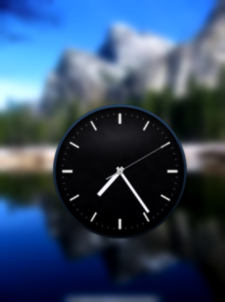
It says 7.24.10
